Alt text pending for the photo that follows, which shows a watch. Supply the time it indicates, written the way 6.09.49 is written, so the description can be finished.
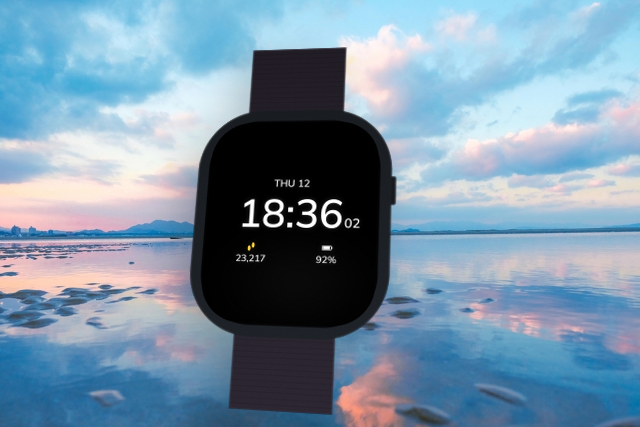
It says 18.36.02
